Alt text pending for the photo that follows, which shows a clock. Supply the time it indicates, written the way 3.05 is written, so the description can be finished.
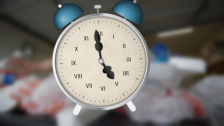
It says 4.59
